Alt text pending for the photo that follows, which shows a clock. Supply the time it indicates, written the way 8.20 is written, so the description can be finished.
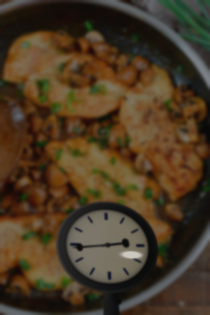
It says 2.44
